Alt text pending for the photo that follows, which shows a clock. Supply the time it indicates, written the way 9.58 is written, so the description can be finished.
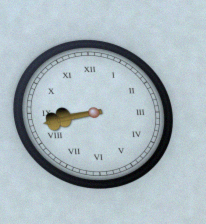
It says 8.43
